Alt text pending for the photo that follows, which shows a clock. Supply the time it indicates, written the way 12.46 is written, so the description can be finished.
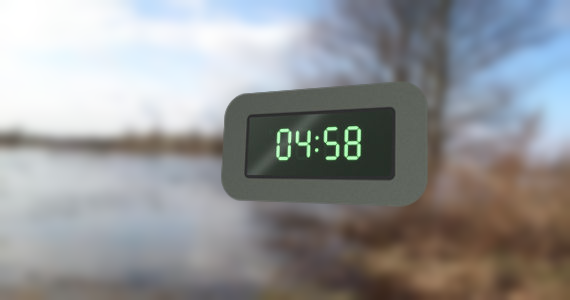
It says 4.58
